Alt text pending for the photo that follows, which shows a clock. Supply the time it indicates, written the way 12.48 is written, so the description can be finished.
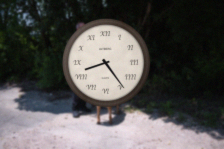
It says 8.24
